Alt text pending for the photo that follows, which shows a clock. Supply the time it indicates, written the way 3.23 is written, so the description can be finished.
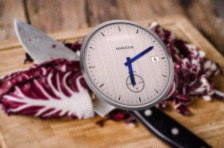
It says 6.11
